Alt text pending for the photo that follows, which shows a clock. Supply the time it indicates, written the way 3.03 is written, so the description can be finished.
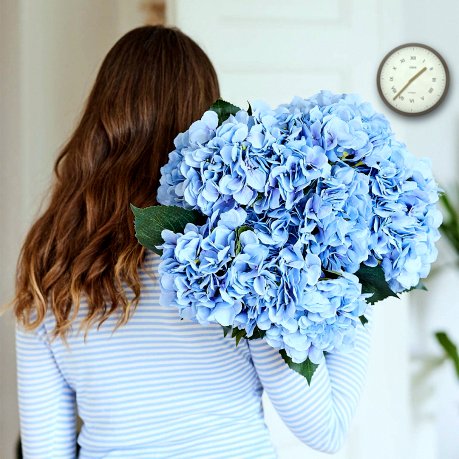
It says 1.37
